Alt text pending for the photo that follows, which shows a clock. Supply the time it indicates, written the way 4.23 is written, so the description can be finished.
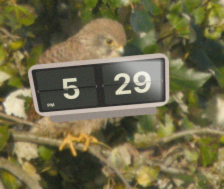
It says 5.29
